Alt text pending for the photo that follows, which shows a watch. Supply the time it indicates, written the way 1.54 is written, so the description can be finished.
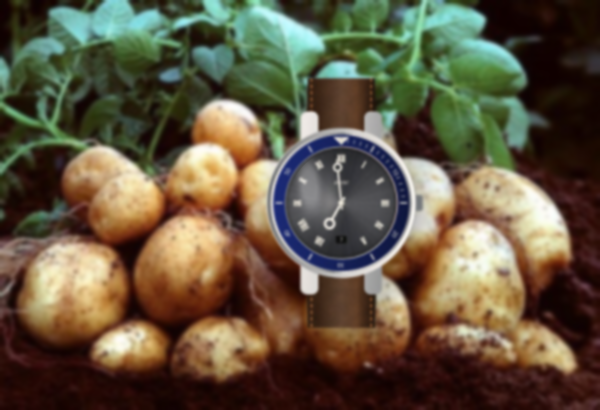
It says 6.59
